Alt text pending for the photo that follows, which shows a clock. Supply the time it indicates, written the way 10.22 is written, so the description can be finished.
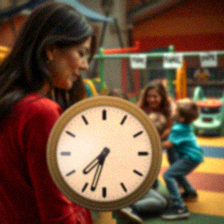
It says 7.33
